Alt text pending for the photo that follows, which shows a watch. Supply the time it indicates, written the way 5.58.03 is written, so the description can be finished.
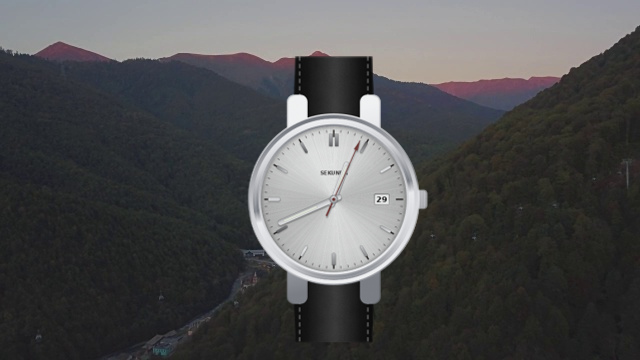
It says 12.41.04
